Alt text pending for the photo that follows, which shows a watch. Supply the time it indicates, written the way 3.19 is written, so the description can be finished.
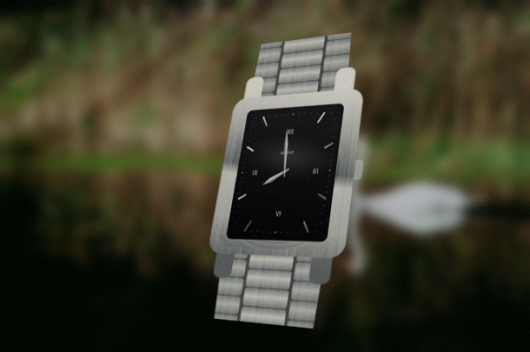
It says 7.59
